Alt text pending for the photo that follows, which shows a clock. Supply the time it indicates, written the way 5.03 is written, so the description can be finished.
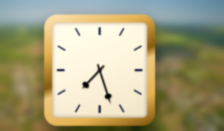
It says 7.27
